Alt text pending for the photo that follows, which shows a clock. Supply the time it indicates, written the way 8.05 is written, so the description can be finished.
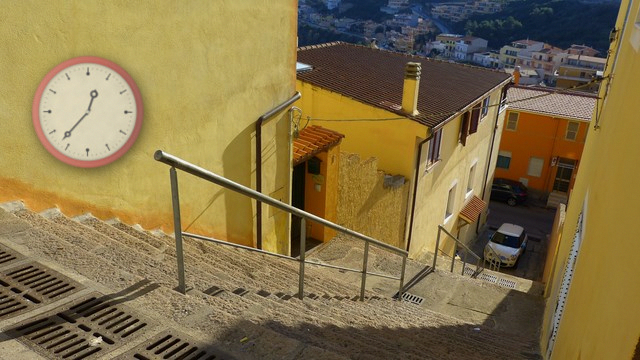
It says 12.37
